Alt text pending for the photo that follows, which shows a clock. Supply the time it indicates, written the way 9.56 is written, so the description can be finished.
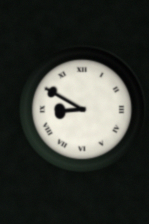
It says 8.50
